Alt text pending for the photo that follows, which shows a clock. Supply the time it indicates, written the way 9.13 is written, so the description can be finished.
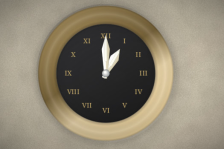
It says 1.00
